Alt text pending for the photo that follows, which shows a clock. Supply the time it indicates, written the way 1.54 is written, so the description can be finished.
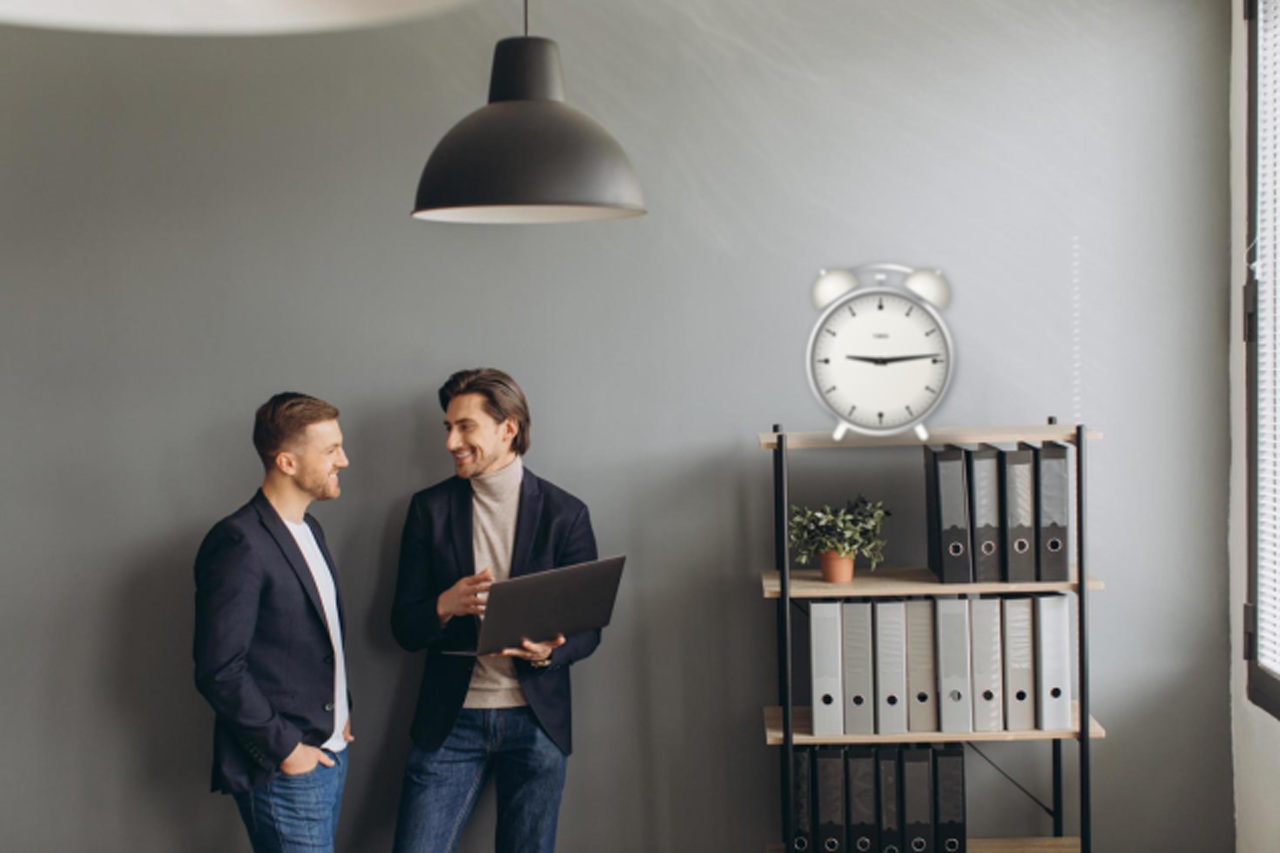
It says 9.14
